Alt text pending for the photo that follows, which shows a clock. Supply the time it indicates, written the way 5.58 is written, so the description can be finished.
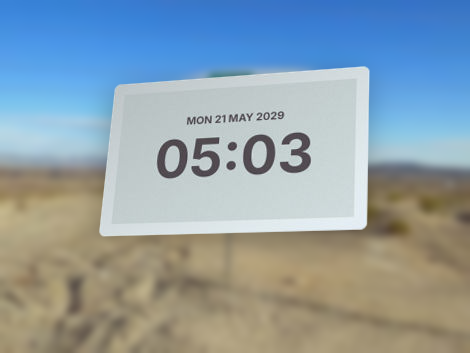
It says 5.03
